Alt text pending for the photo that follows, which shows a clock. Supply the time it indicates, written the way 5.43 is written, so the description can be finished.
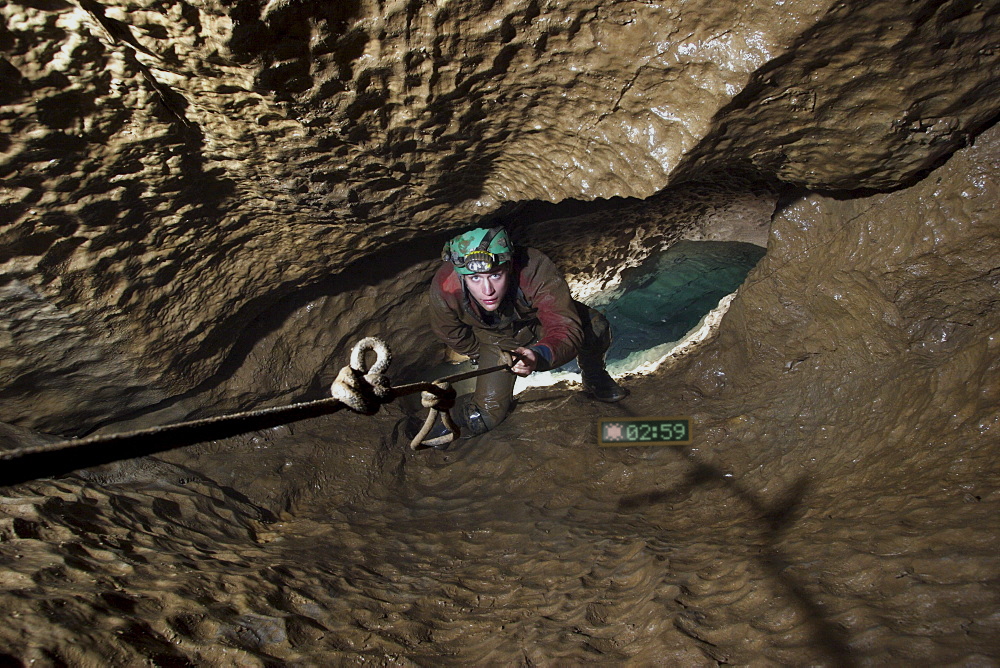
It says 2.59
